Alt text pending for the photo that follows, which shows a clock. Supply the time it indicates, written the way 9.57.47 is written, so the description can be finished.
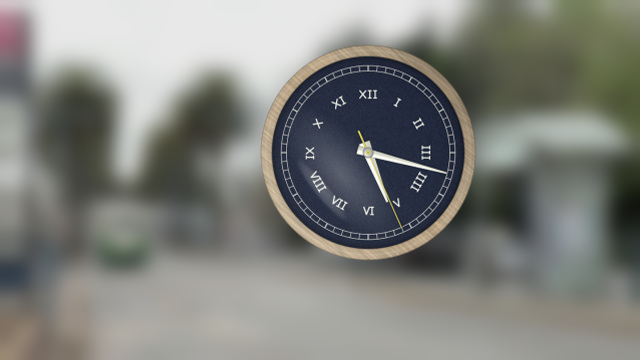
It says 5.17.26
